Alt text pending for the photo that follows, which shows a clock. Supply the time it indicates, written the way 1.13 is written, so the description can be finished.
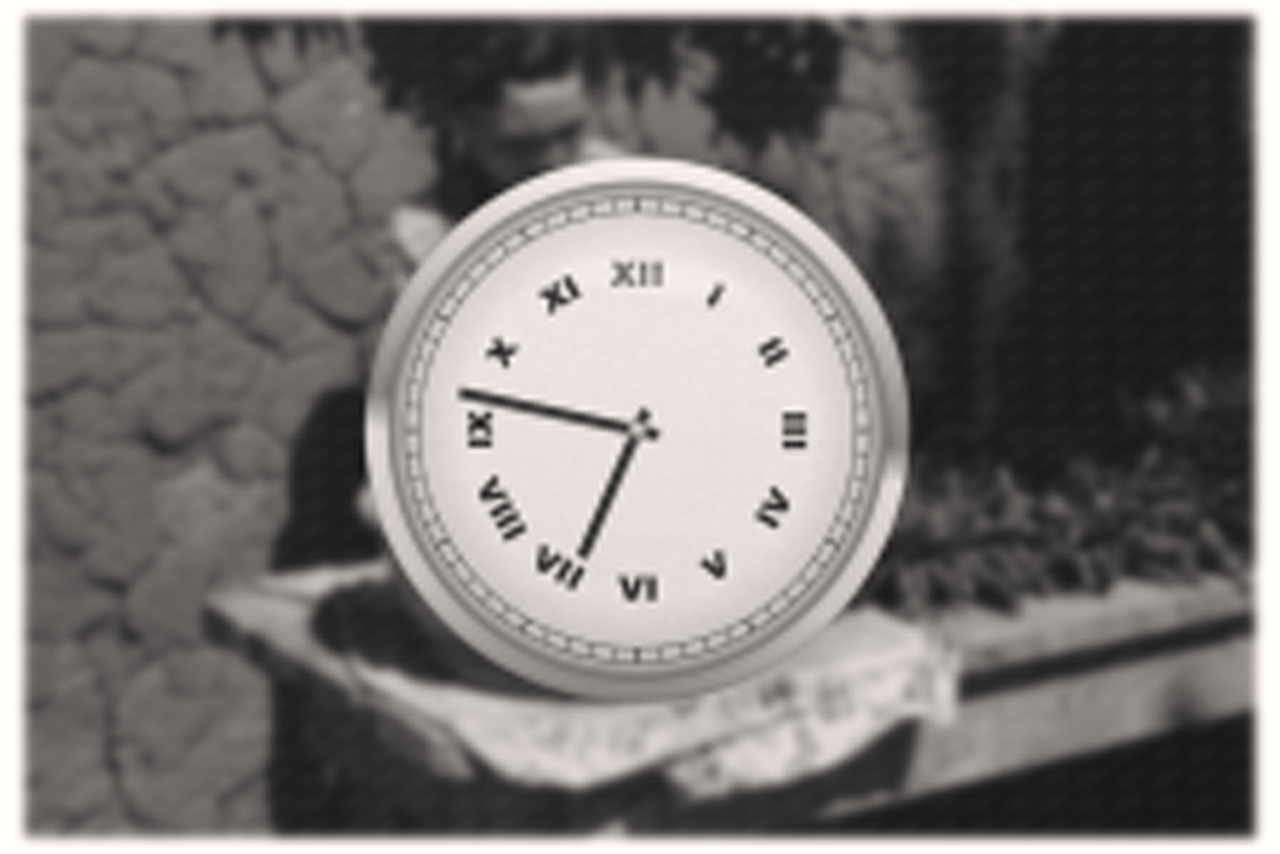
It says 6.47
